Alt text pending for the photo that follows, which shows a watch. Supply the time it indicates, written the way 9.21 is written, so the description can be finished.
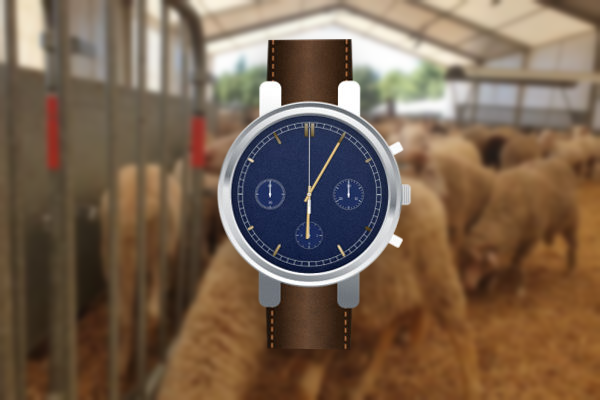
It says 6.05
